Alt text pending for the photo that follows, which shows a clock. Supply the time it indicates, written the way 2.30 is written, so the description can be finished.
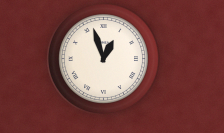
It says 12.57
